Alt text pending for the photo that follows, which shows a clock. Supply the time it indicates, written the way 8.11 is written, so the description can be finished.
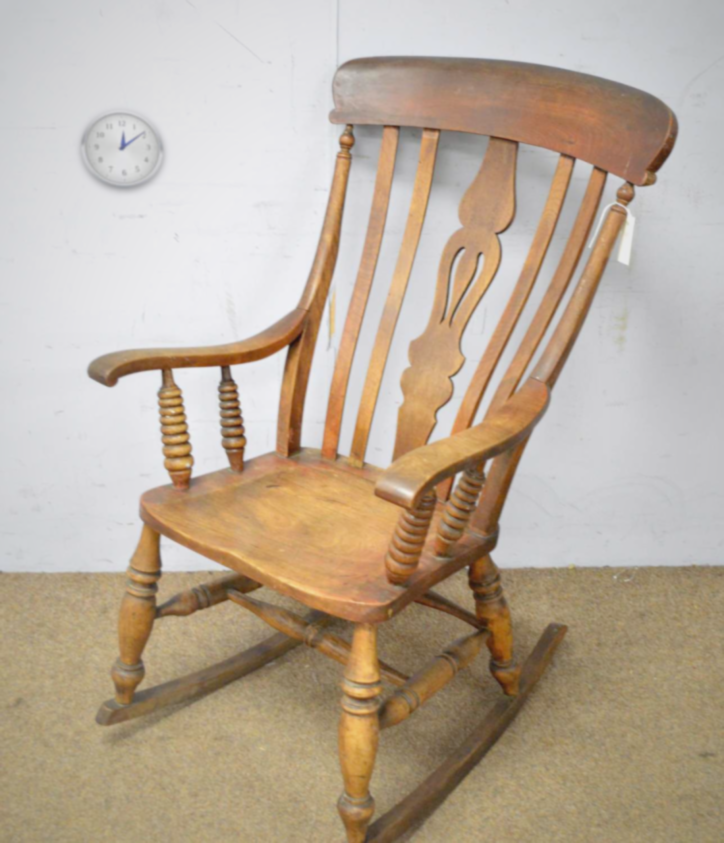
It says 12.09
